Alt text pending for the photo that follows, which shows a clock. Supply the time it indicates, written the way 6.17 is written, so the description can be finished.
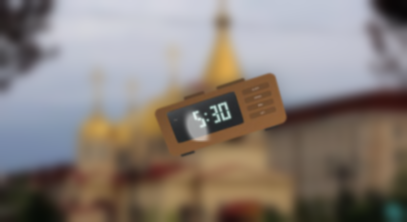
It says 5.30
